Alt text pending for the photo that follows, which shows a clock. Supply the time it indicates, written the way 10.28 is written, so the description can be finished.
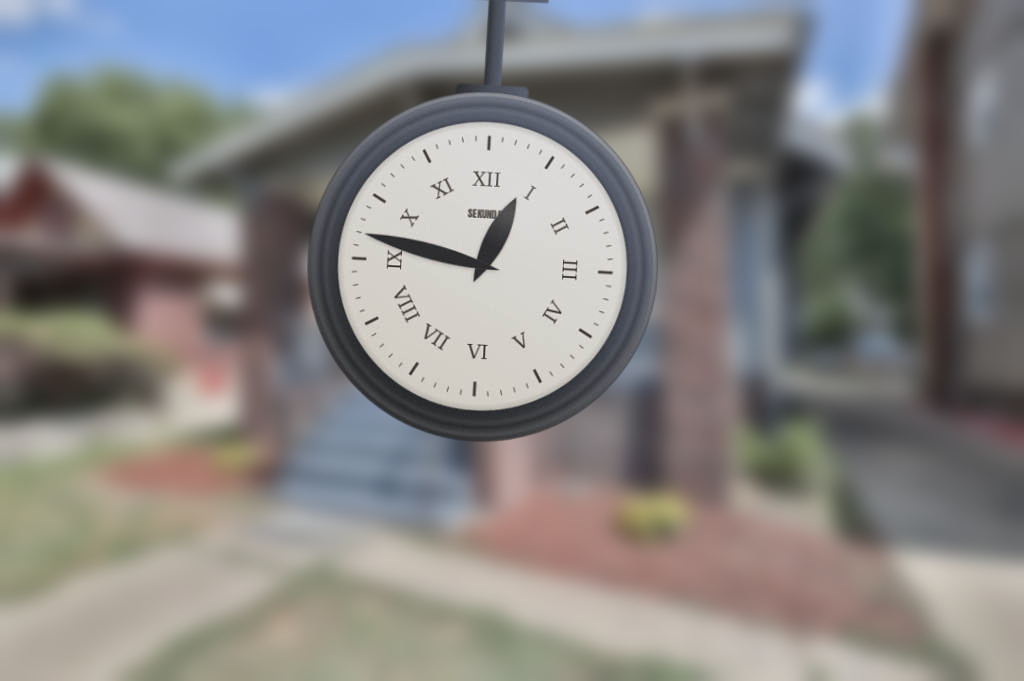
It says 12.47
